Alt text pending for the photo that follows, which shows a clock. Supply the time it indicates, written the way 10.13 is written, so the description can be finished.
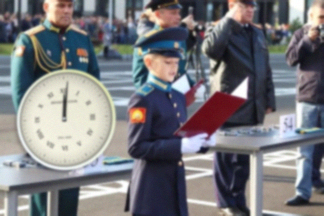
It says 12.01
